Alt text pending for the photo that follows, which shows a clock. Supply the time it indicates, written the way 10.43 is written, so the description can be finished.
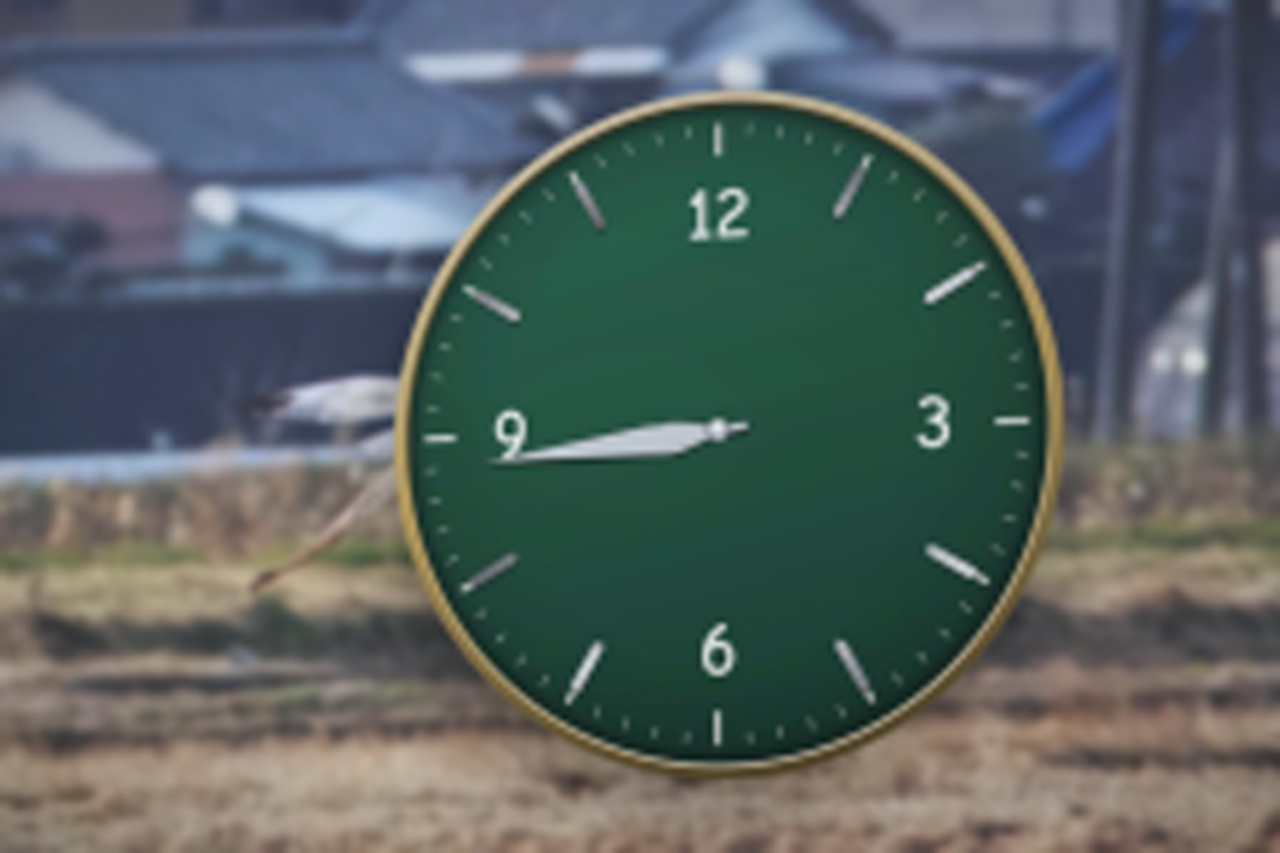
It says 8.44
